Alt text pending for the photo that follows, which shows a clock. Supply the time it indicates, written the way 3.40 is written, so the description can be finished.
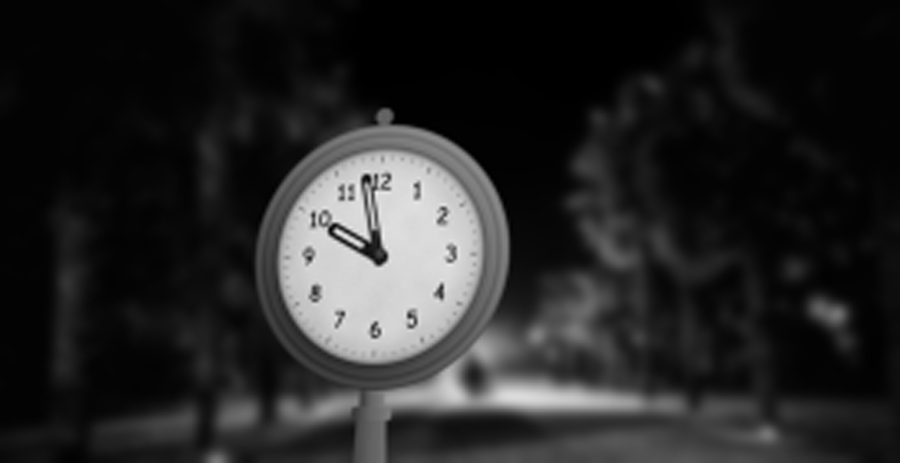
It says 9.58
